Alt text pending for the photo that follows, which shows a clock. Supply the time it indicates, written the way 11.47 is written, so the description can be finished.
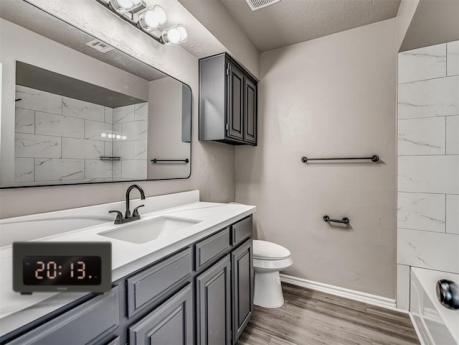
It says 20.13
